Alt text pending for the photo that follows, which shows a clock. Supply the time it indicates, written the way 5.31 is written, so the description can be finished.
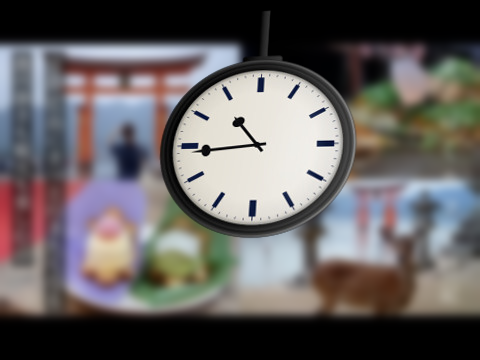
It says 10.44
